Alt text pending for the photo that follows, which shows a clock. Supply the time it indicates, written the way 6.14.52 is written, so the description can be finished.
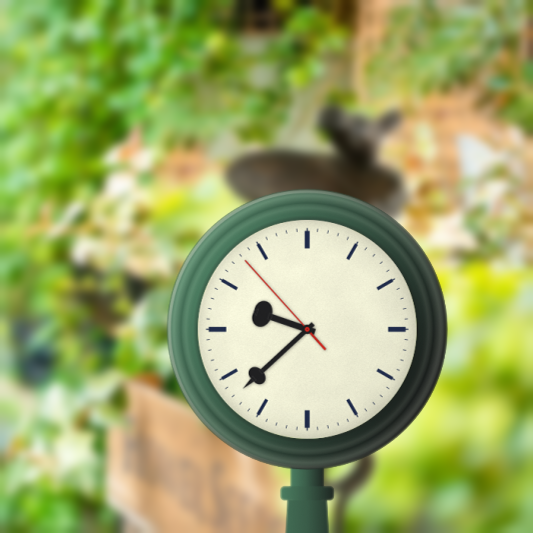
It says 9.37.53
